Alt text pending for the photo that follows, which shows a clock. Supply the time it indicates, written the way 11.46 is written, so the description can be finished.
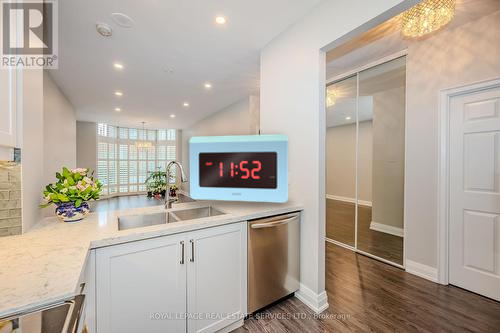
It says 11.52
